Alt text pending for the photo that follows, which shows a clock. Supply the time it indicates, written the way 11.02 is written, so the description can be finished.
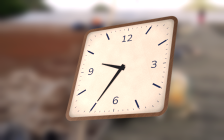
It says 9.35
